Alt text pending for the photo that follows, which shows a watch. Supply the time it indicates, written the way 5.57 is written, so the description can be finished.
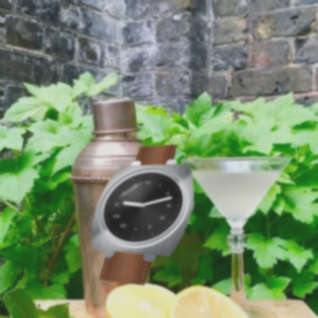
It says 9.12
